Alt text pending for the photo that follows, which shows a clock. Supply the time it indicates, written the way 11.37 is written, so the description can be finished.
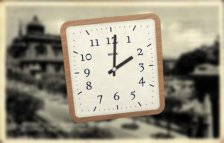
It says 2.01
